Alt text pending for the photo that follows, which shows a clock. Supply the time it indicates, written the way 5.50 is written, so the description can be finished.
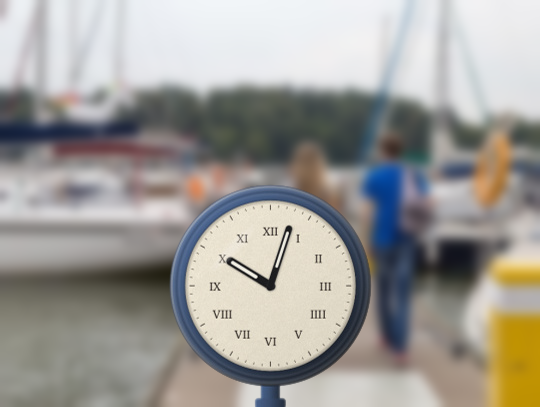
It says 10.03
